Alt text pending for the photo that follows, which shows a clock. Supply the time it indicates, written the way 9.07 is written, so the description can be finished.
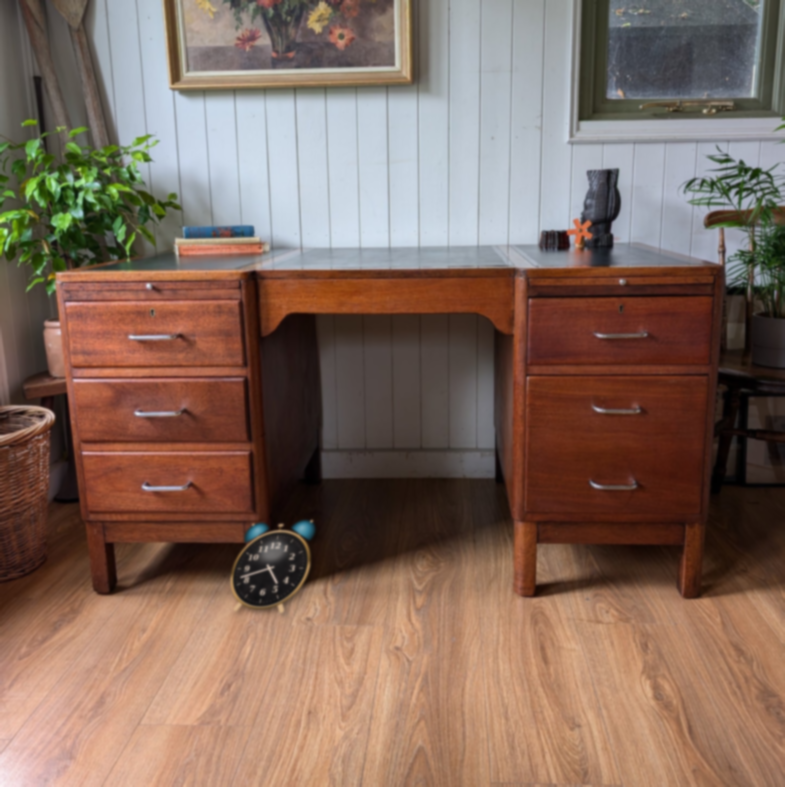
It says 4.42
